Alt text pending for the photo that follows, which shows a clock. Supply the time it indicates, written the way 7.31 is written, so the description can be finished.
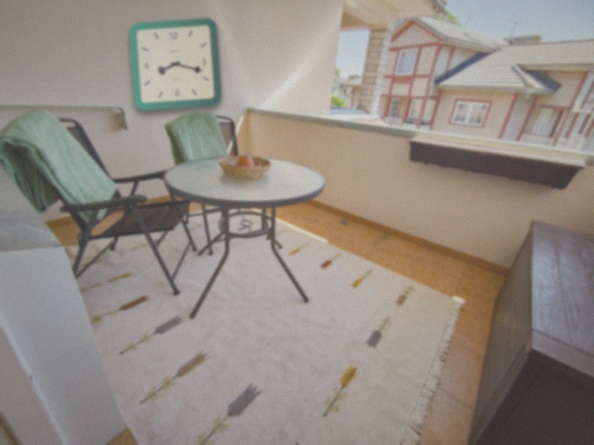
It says 8.18
